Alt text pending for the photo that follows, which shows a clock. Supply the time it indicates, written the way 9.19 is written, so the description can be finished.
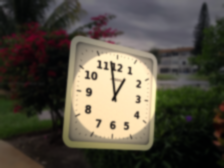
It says 12.58
